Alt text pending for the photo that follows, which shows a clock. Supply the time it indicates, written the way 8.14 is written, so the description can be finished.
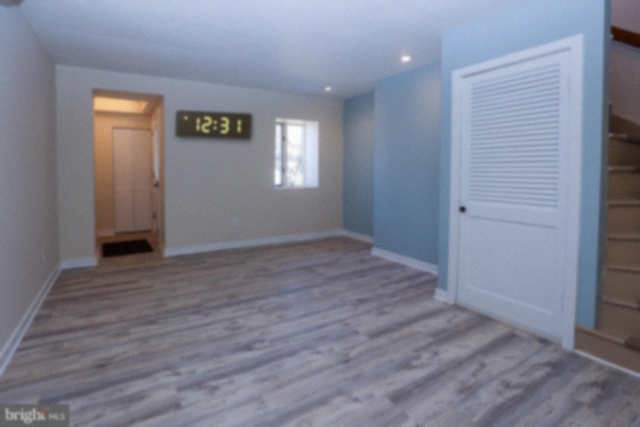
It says 12.31
